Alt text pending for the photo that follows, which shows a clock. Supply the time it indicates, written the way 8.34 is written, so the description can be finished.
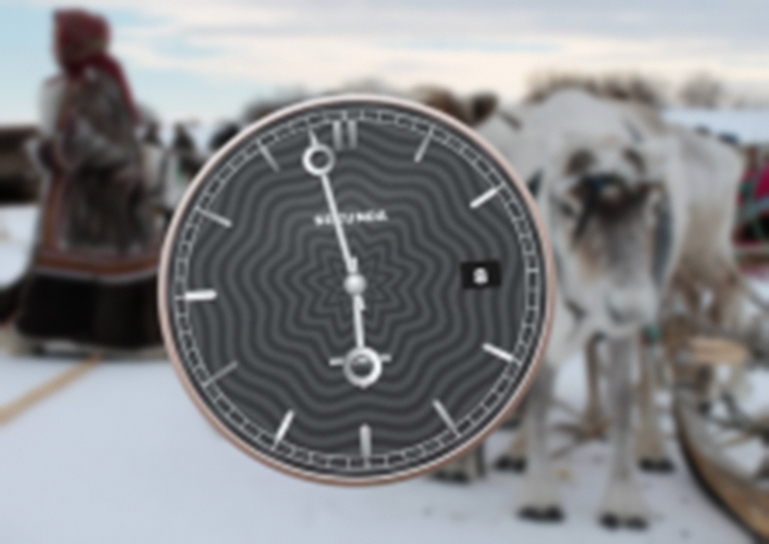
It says 5.58
